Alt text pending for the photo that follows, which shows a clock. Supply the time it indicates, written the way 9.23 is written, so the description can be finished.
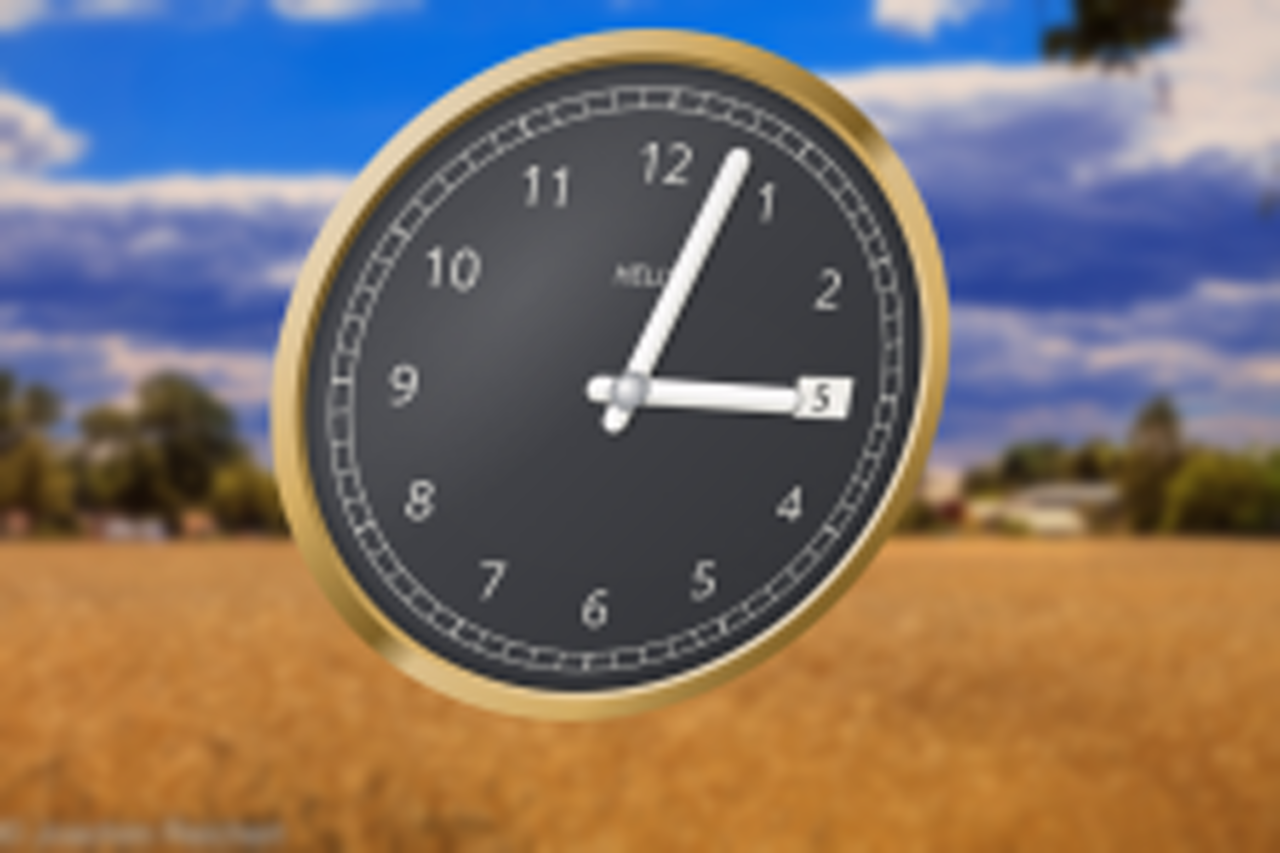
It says 3.03
